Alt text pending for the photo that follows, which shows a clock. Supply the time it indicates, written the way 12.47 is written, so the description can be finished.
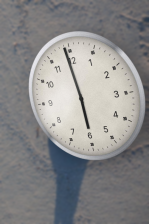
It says 5.59
